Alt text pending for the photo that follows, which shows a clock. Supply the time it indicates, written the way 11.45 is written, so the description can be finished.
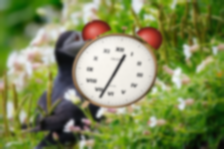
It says 12.33
